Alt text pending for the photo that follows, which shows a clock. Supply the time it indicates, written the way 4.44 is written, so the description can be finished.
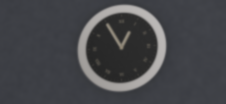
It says 12.55
